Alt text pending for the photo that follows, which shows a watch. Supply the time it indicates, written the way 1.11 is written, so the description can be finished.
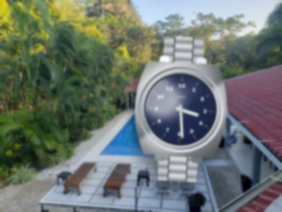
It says 3.29
